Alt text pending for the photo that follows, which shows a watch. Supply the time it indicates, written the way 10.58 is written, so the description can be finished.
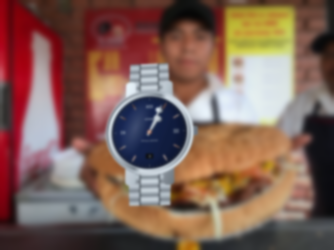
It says 1.04
